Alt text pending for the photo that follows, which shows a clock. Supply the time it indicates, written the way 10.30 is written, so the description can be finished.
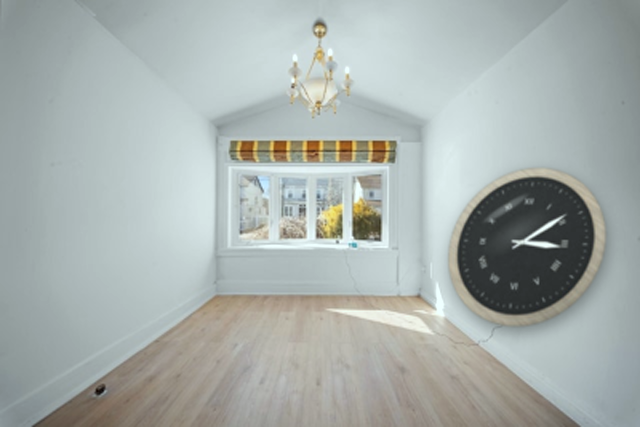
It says 3.09
